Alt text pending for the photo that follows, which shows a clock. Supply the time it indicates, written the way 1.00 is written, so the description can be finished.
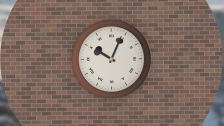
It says 10.04
